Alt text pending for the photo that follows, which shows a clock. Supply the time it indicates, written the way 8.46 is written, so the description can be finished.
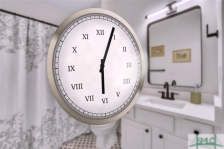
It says 6.04
